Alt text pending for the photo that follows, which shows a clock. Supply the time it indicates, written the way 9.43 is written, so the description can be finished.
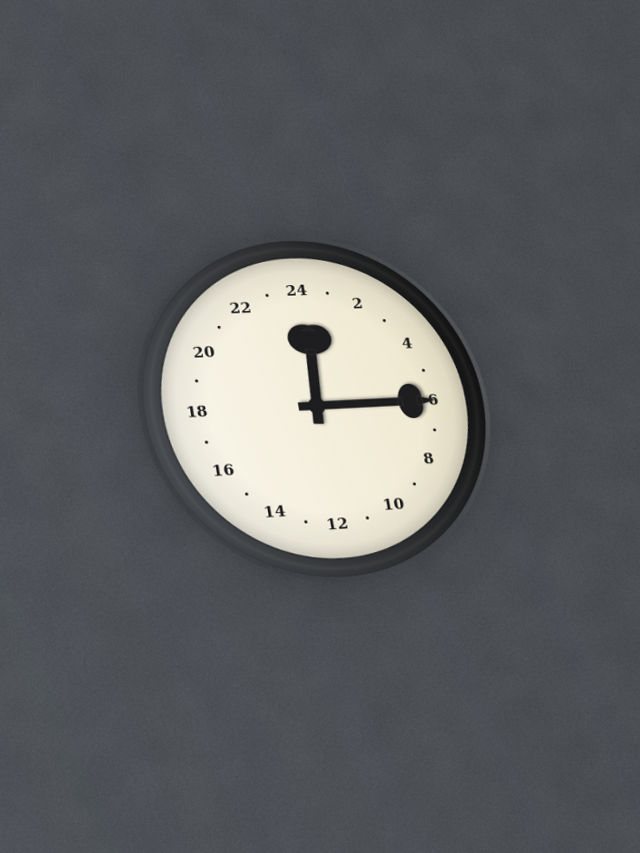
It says 0.15
